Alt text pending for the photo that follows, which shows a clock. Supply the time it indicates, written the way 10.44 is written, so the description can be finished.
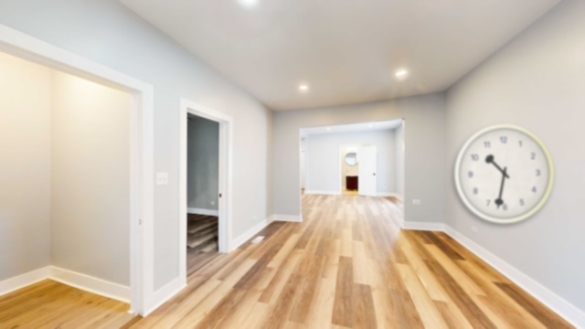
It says 10.32
